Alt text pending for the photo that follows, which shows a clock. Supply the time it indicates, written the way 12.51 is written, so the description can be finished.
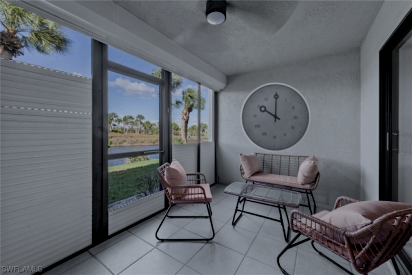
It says 10.00
